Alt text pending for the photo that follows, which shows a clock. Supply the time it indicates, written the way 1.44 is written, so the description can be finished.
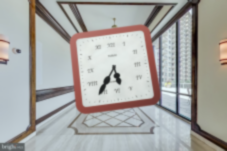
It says 5.36
